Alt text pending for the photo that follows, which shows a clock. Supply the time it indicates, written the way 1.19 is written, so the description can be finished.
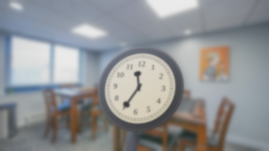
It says 11.35
